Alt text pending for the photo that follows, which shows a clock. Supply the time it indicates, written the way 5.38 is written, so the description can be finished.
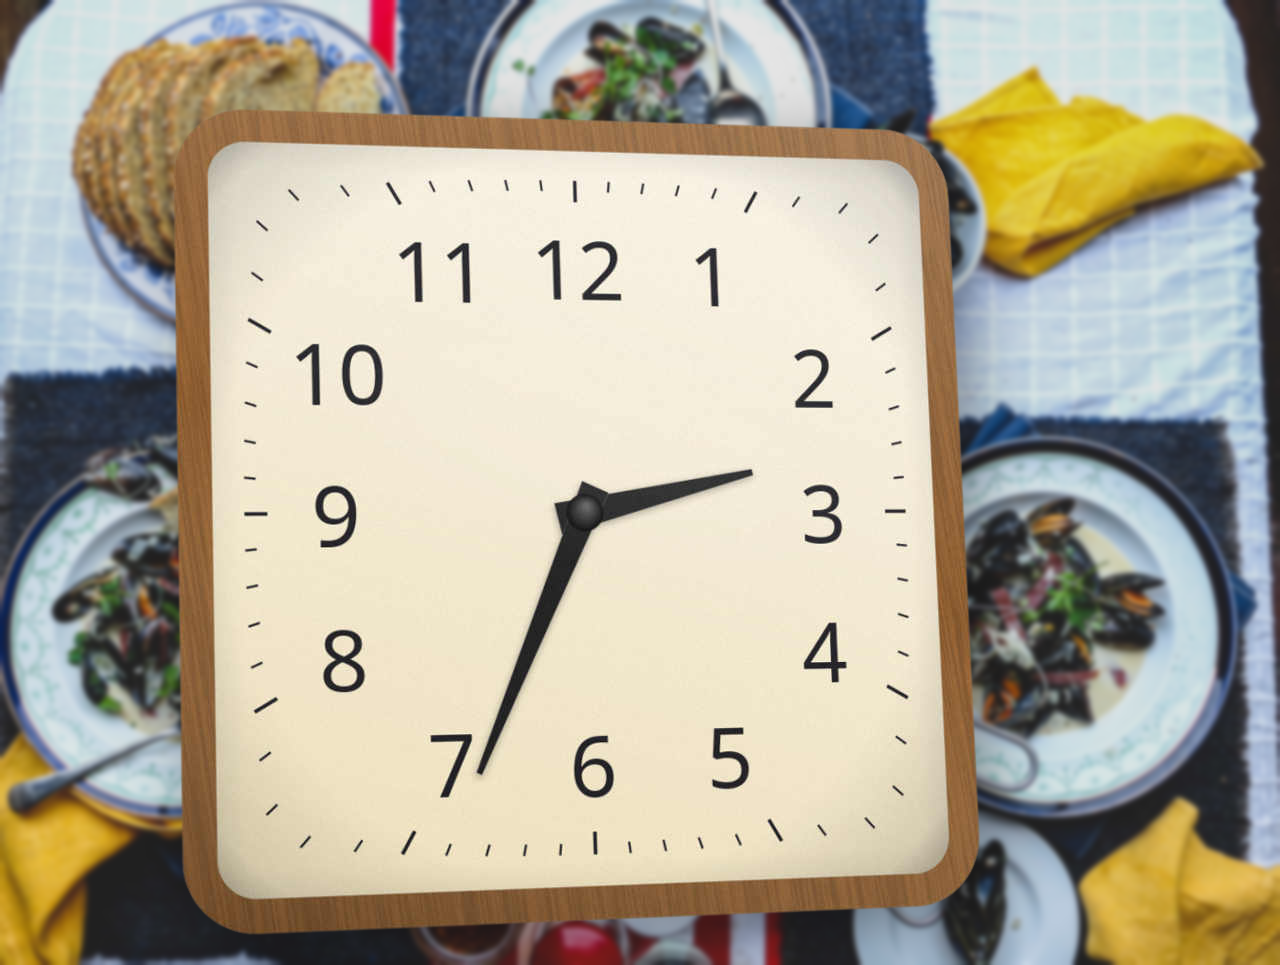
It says 2.34
